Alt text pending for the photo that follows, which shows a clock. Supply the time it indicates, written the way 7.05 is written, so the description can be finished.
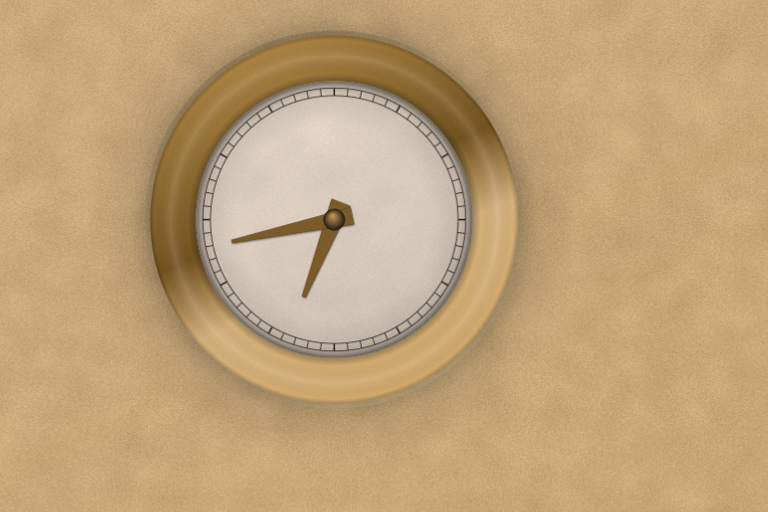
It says 6.43
